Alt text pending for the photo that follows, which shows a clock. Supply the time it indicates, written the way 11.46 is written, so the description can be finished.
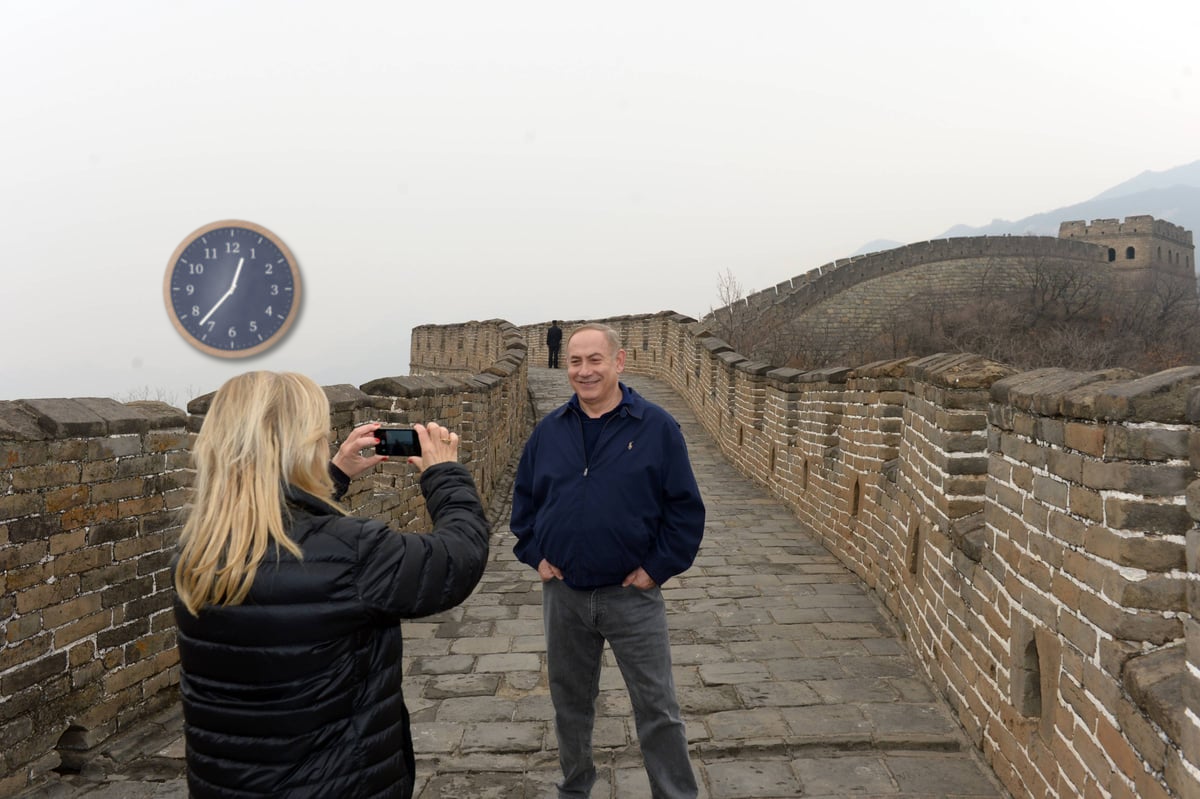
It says 12.37
